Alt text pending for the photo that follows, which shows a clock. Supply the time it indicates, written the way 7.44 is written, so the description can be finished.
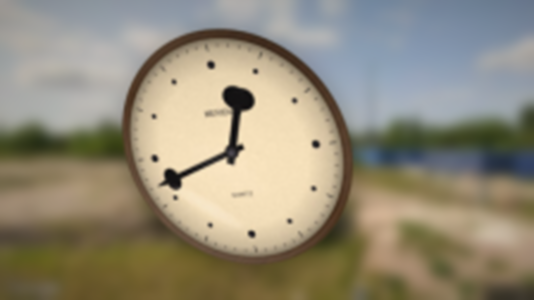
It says 12.42
